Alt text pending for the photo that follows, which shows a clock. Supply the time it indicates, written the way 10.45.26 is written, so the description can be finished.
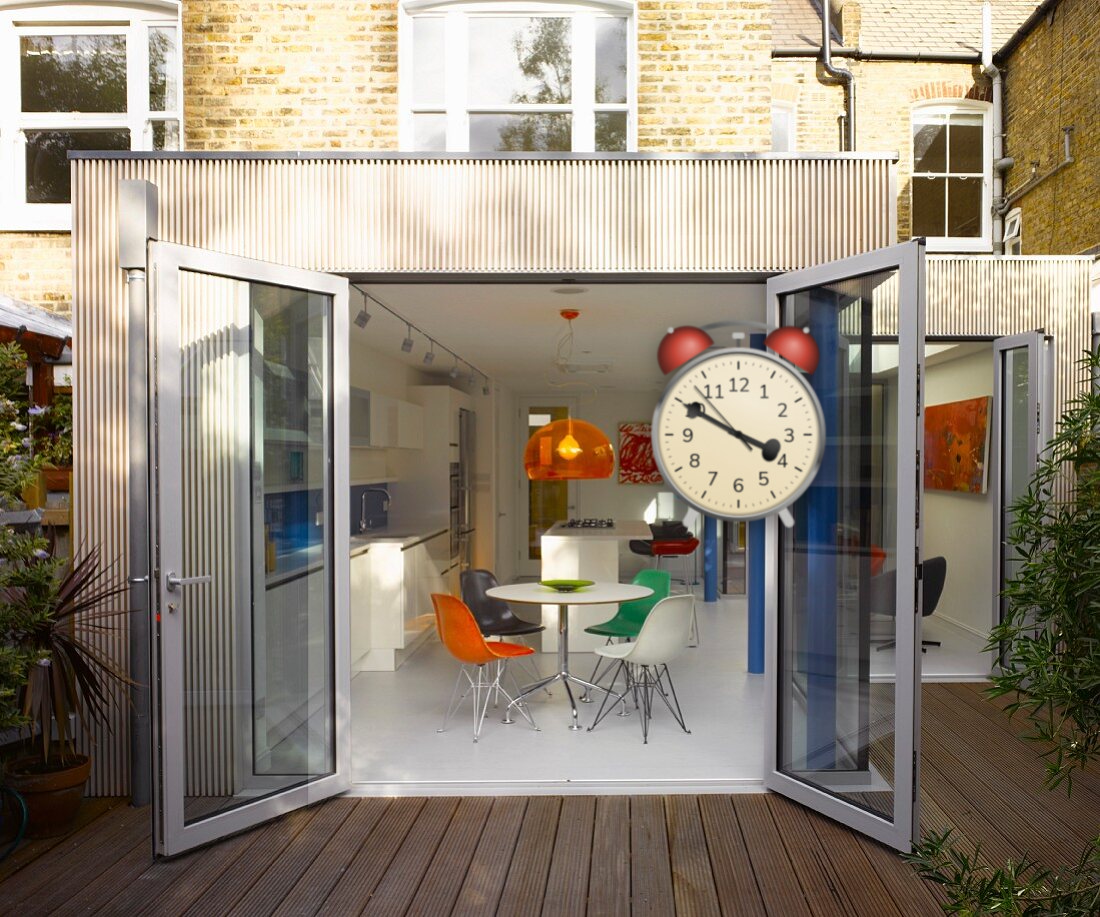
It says 3.49.53
